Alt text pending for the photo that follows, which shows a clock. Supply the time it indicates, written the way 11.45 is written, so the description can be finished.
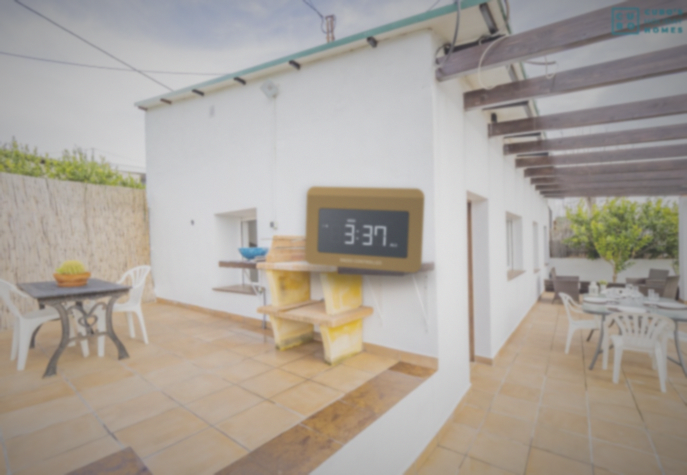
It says 3.37
